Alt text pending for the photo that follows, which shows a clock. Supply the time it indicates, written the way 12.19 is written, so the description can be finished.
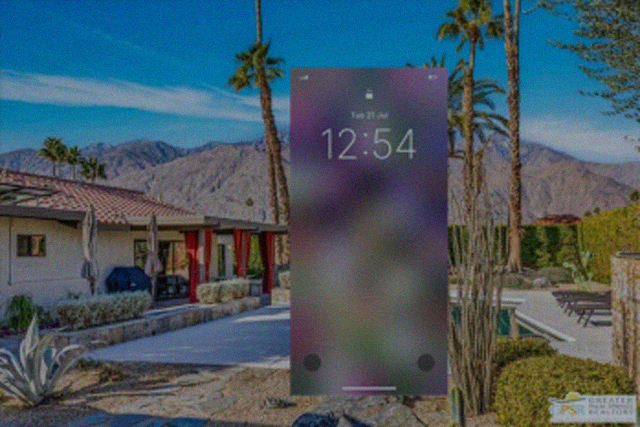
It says 12.54
